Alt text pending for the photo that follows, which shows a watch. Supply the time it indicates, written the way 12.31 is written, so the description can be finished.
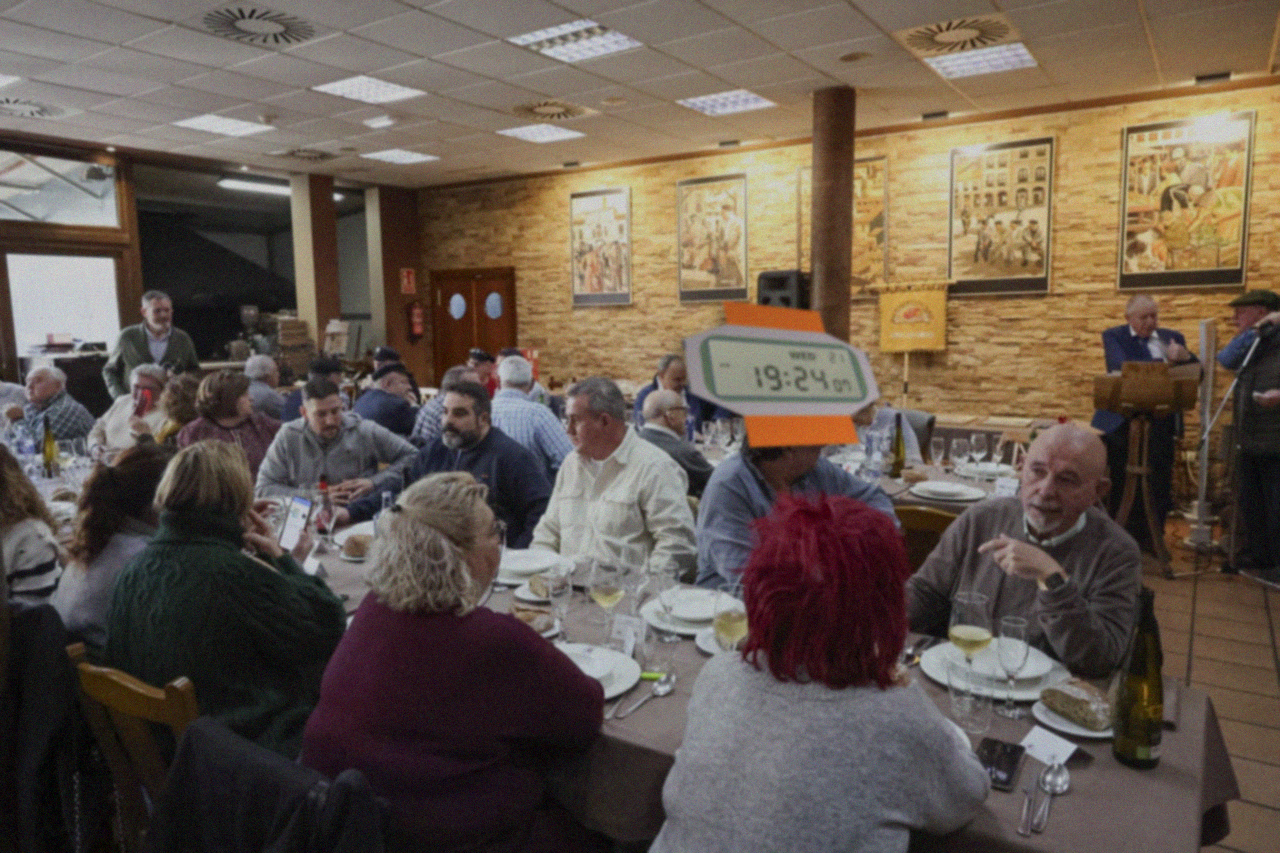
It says 19.24
